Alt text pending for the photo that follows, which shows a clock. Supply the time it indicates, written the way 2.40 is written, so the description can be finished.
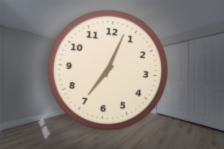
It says 7.03
